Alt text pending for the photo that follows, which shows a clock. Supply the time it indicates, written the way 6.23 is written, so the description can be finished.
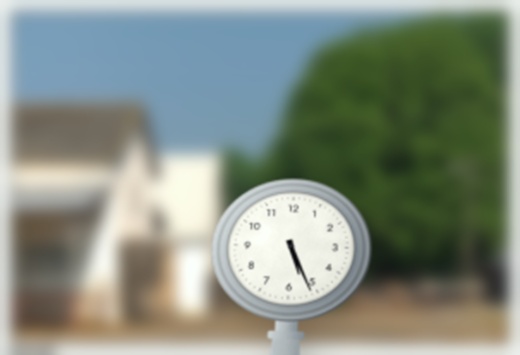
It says 5.26
